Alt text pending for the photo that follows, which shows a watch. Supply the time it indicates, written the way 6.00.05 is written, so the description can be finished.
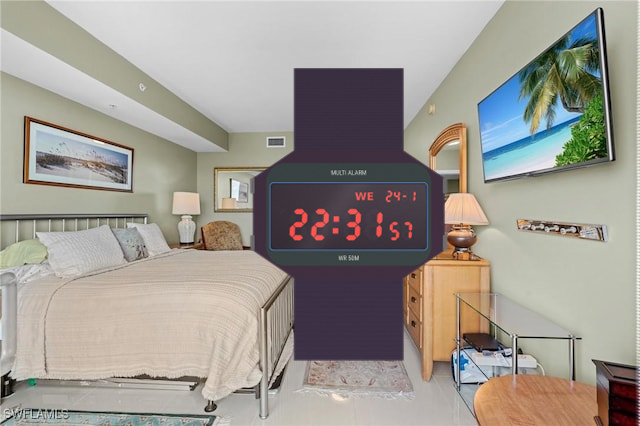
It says 22.31.57
